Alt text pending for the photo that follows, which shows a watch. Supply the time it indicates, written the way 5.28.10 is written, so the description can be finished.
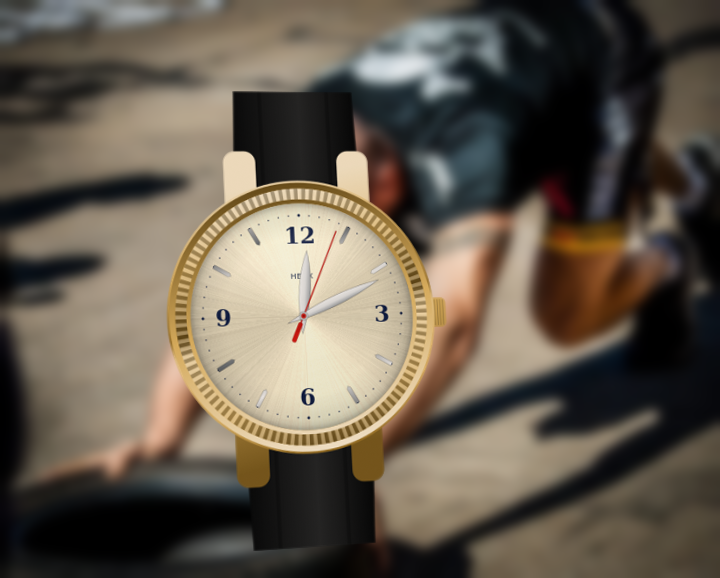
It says 12.11.04
